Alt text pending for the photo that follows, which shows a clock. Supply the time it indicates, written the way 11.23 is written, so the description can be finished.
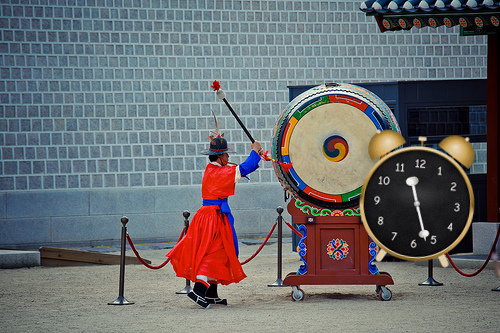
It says 11.27
